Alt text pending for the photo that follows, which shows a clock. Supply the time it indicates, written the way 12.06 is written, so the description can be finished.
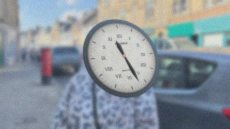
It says 11.27
